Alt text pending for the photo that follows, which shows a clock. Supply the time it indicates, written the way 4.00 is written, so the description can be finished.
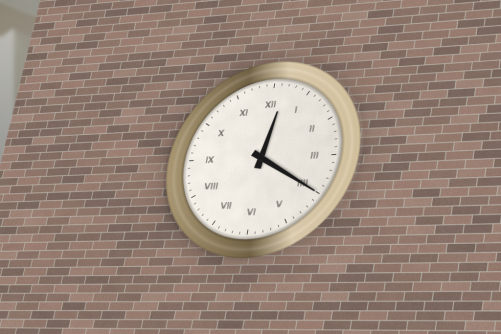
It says 12.20
